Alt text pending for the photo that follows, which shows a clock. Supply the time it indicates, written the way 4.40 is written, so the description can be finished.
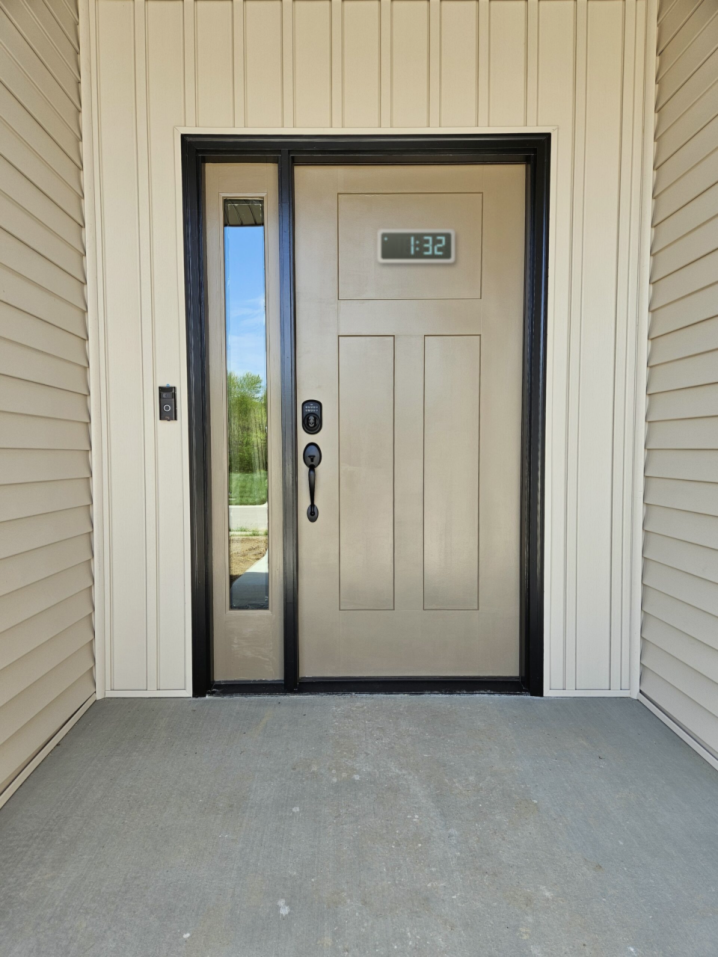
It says 1.32
